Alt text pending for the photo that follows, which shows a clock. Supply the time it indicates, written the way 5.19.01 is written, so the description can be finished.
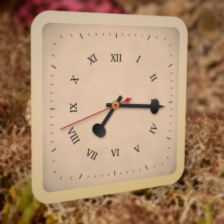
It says 7.15.42
